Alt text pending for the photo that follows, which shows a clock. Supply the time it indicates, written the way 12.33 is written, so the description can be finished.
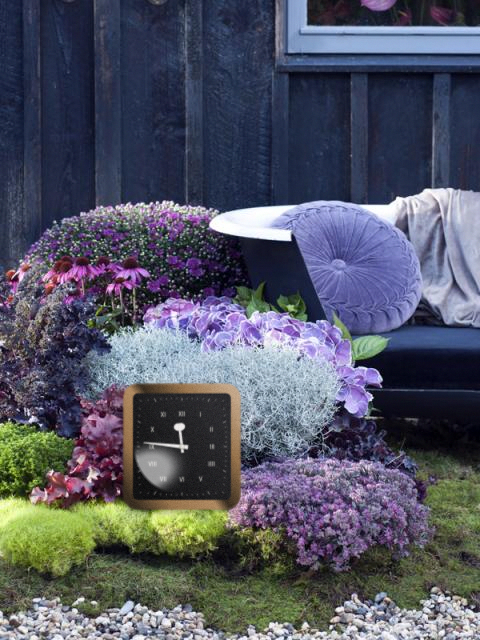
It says 11.46
